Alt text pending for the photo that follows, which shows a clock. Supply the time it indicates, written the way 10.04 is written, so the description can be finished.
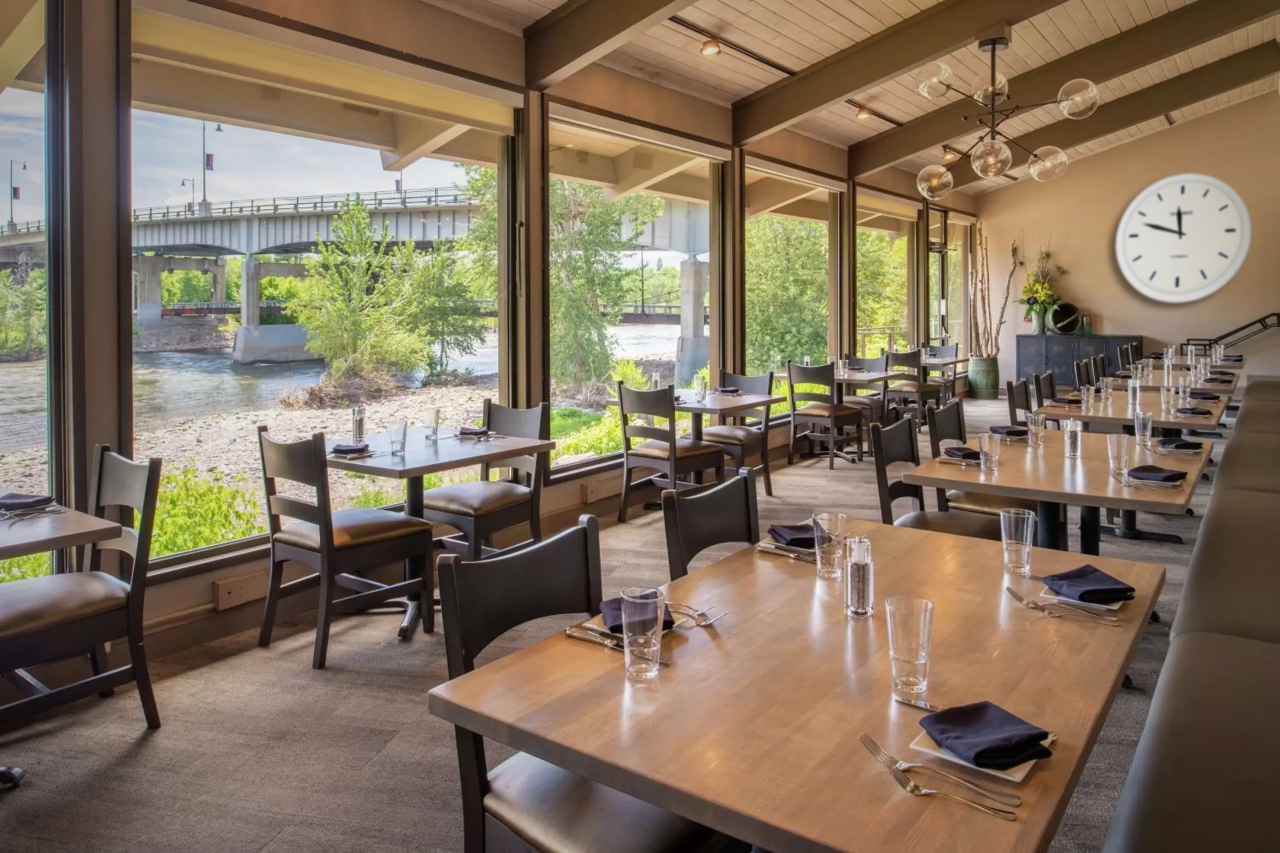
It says 11.48
